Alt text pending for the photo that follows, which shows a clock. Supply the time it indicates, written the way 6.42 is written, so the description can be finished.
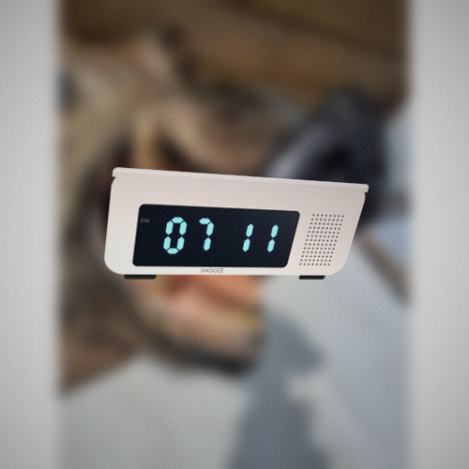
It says 7.11
